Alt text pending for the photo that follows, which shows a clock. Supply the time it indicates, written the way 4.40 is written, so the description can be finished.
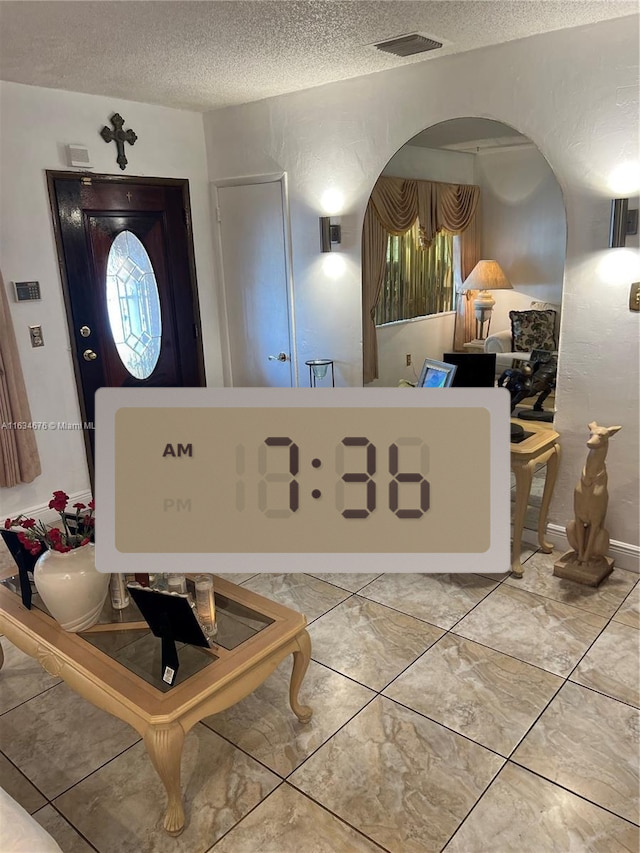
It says 7.36
